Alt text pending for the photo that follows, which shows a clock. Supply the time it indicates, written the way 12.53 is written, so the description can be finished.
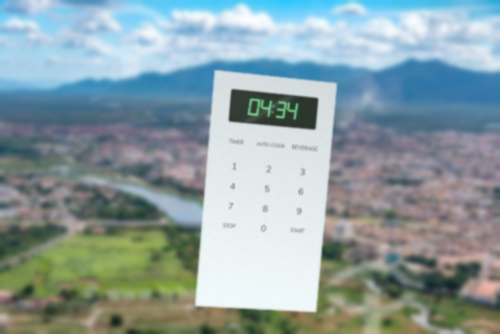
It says 4.34
